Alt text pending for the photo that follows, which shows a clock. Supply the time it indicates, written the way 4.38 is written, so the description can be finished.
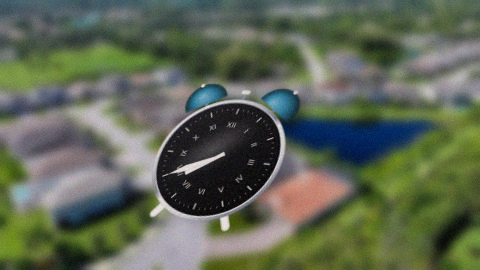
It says 7.40
